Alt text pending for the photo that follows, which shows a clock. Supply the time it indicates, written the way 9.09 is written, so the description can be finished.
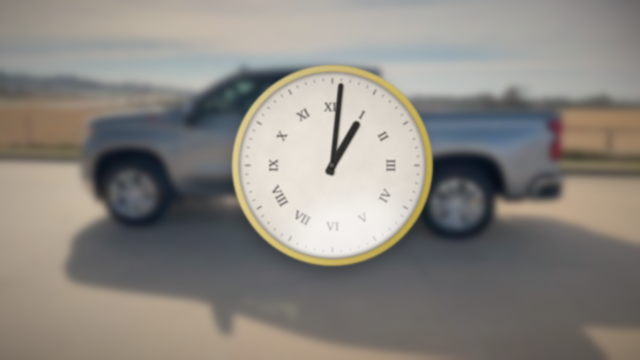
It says 1.01
